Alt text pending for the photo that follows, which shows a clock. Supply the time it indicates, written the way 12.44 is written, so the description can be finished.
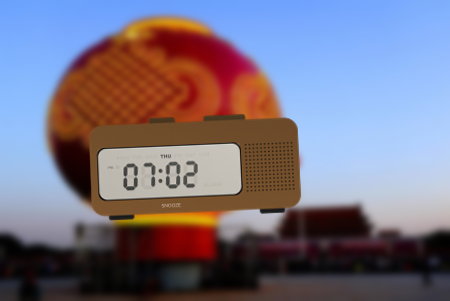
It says 7.02
